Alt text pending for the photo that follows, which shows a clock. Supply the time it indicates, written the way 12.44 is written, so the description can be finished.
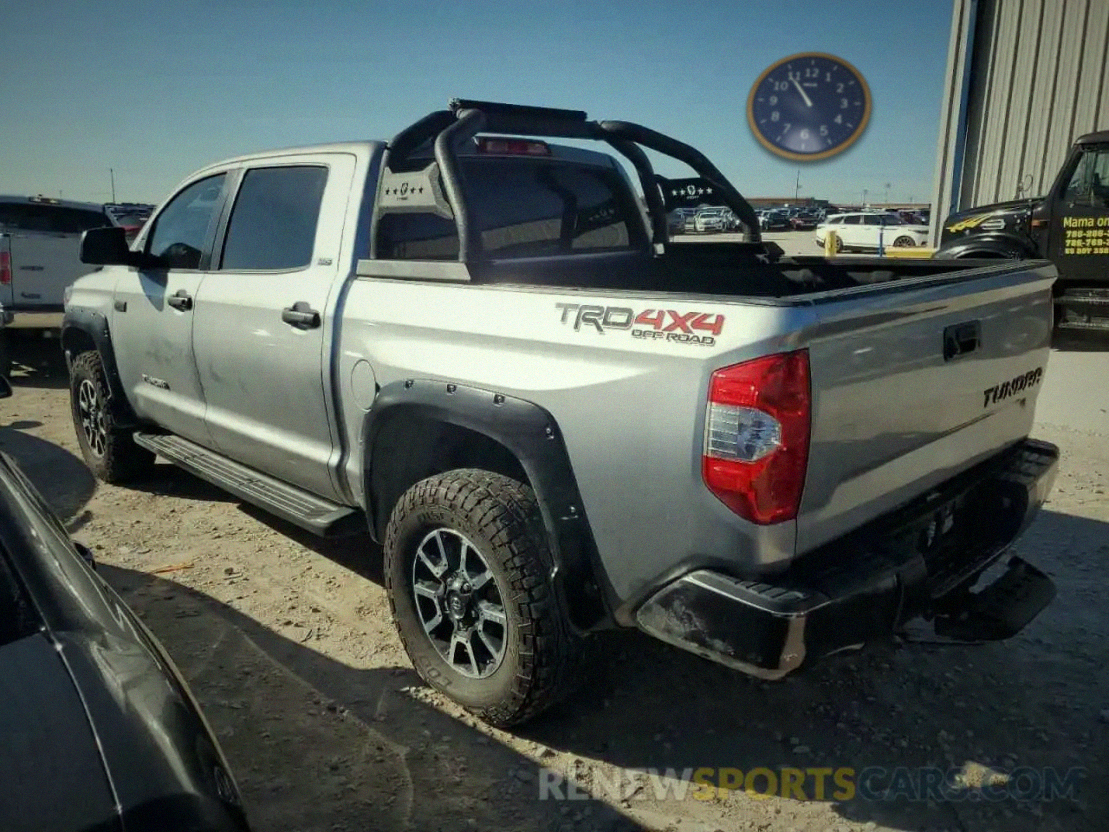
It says 10.54
